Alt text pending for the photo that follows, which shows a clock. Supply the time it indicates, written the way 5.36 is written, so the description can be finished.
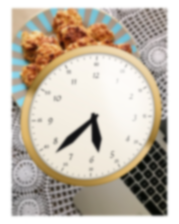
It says 5.38
